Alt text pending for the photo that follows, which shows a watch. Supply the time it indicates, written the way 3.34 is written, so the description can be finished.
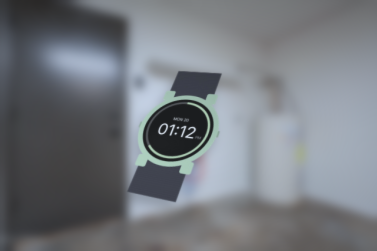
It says 1.12
